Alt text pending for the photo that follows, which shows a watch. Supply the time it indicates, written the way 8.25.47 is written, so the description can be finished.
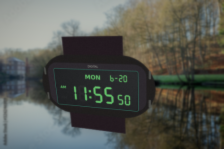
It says 11.55.50
